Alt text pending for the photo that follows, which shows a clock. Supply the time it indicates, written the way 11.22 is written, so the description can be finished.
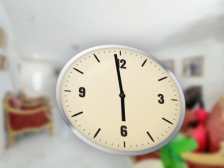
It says 5.59
